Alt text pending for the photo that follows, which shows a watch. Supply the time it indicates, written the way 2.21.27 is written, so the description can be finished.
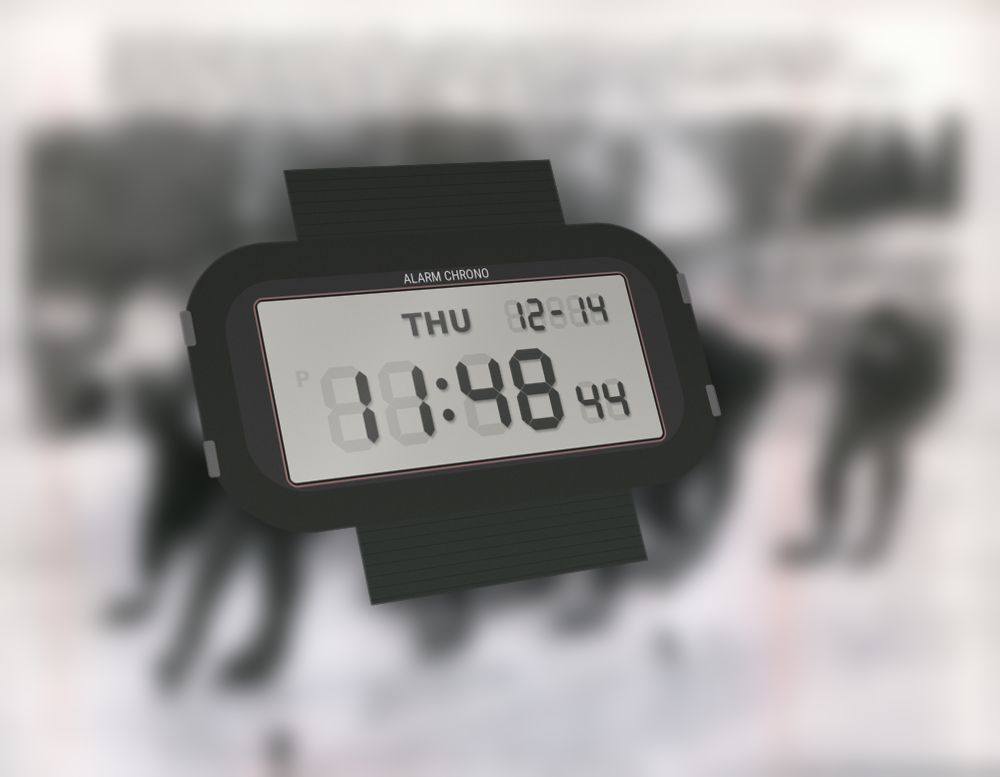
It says 11.48.44
